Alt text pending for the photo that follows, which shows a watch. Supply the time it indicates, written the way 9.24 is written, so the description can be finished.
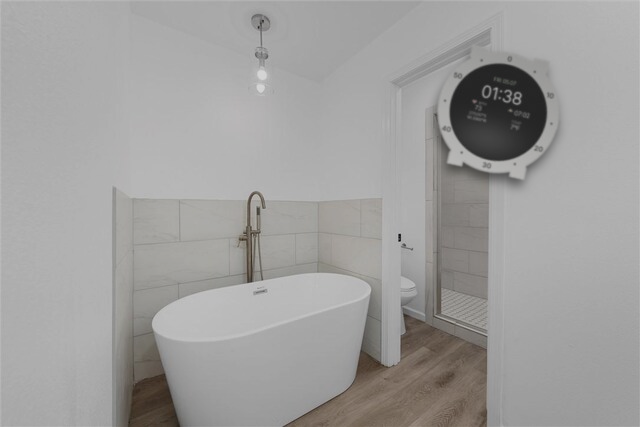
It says 1.38
